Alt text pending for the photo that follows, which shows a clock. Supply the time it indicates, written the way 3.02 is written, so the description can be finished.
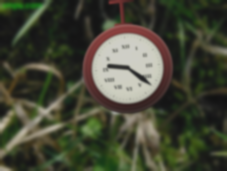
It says 9.22
